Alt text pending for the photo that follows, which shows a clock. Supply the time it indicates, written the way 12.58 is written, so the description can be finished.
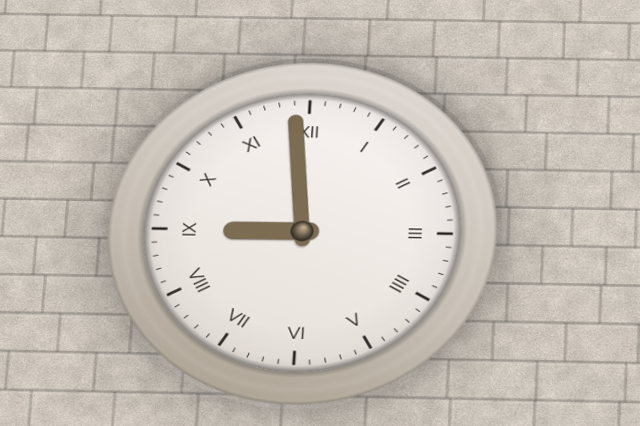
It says 8.59
